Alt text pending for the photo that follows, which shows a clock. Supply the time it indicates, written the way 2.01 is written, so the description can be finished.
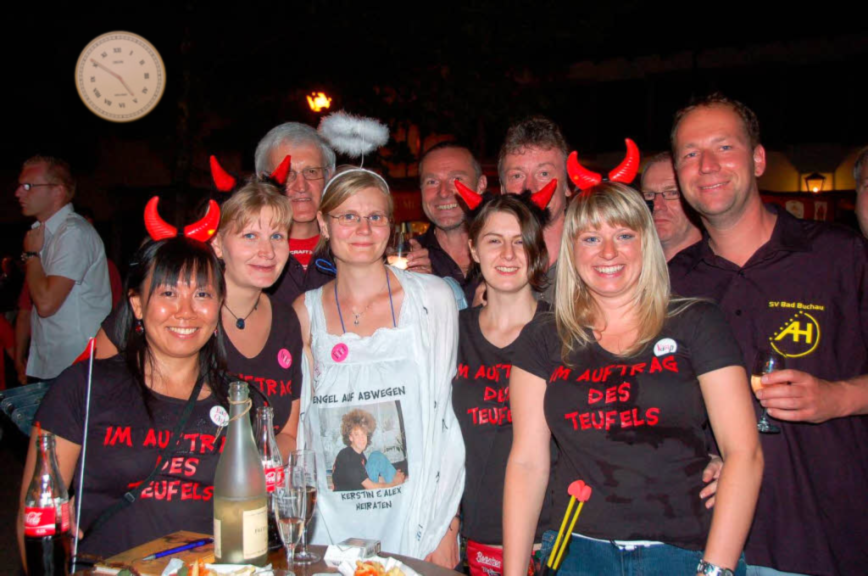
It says 4.51
